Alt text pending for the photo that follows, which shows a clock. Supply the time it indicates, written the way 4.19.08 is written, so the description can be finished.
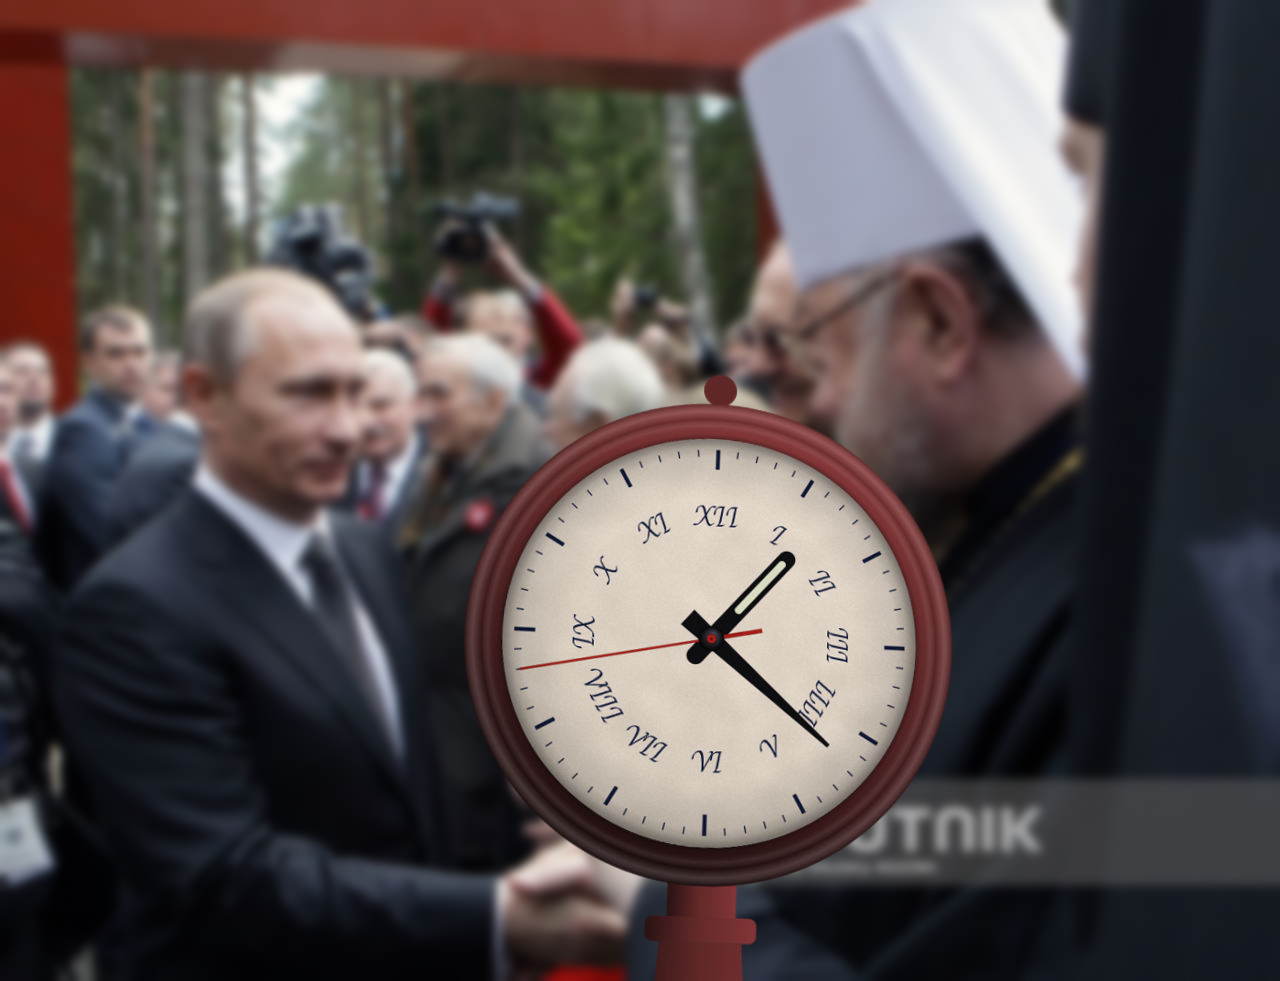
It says 1.21.43
